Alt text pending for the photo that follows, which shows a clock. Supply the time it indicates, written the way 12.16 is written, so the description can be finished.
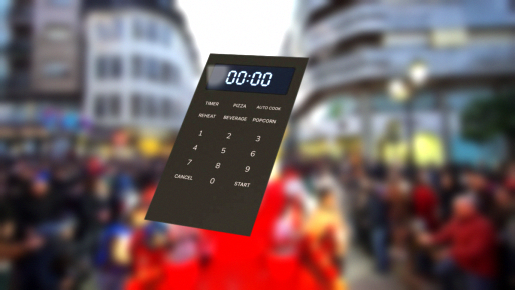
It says 0.00
